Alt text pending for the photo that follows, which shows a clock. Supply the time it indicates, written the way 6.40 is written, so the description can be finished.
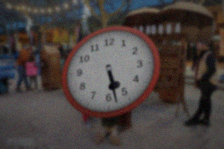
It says 5.28
